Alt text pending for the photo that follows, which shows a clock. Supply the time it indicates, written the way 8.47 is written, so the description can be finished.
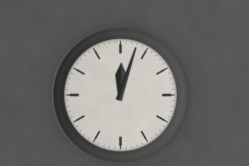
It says 12.03
